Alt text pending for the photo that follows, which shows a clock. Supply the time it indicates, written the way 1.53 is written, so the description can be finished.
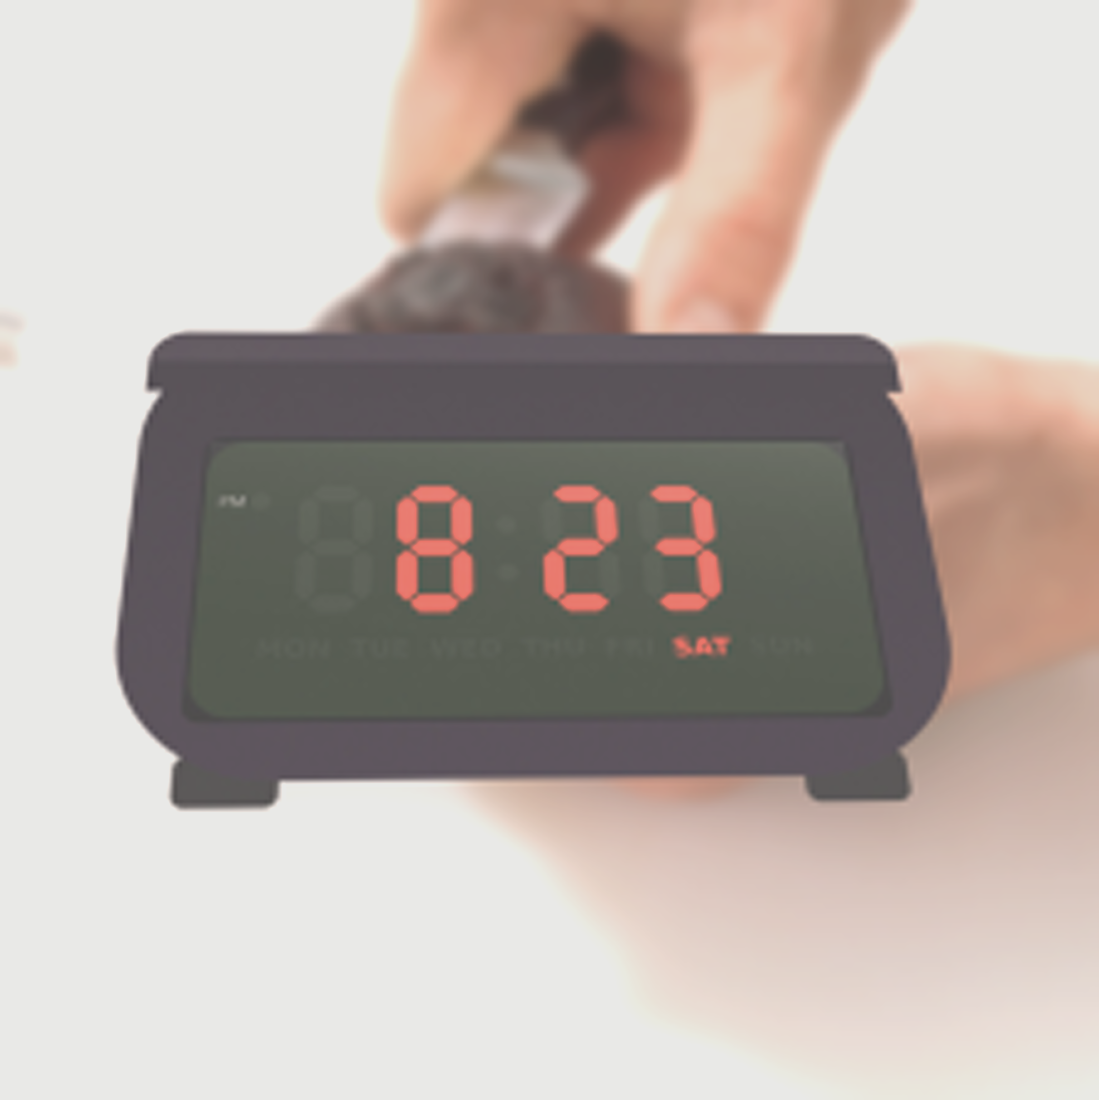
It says 8.23
